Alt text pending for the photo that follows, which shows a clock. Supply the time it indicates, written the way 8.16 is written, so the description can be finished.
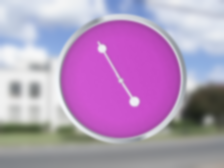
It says 4.55
